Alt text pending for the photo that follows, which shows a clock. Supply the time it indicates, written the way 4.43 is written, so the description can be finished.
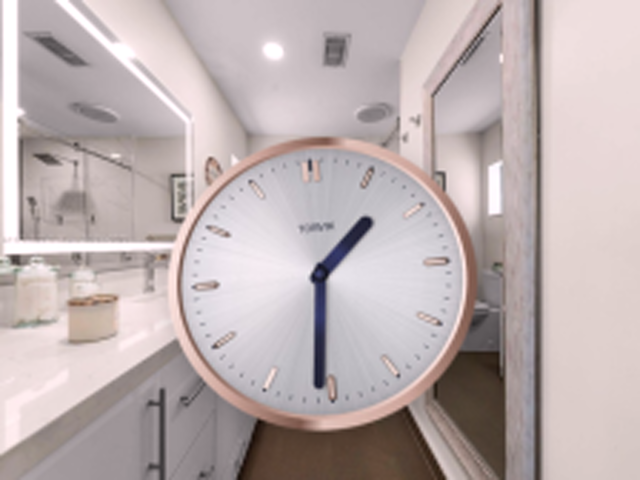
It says 1.31
